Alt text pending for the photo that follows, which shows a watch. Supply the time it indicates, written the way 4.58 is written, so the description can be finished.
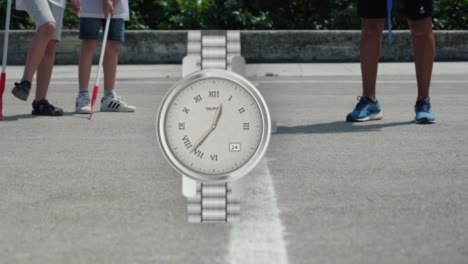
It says 12.37
